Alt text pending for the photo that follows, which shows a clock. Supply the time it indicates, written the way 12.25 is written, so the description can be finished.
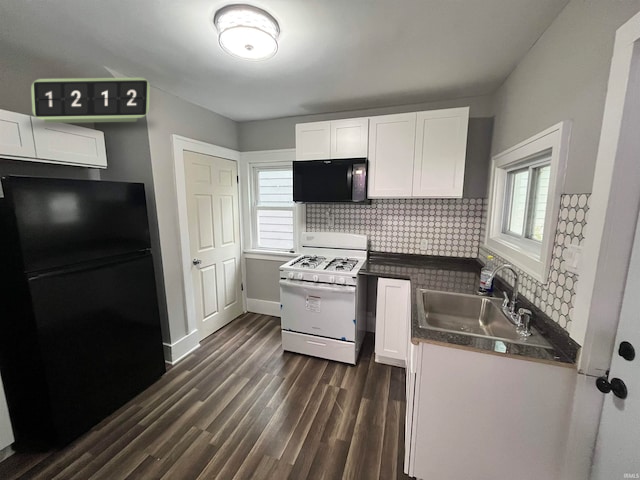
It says 12.12
